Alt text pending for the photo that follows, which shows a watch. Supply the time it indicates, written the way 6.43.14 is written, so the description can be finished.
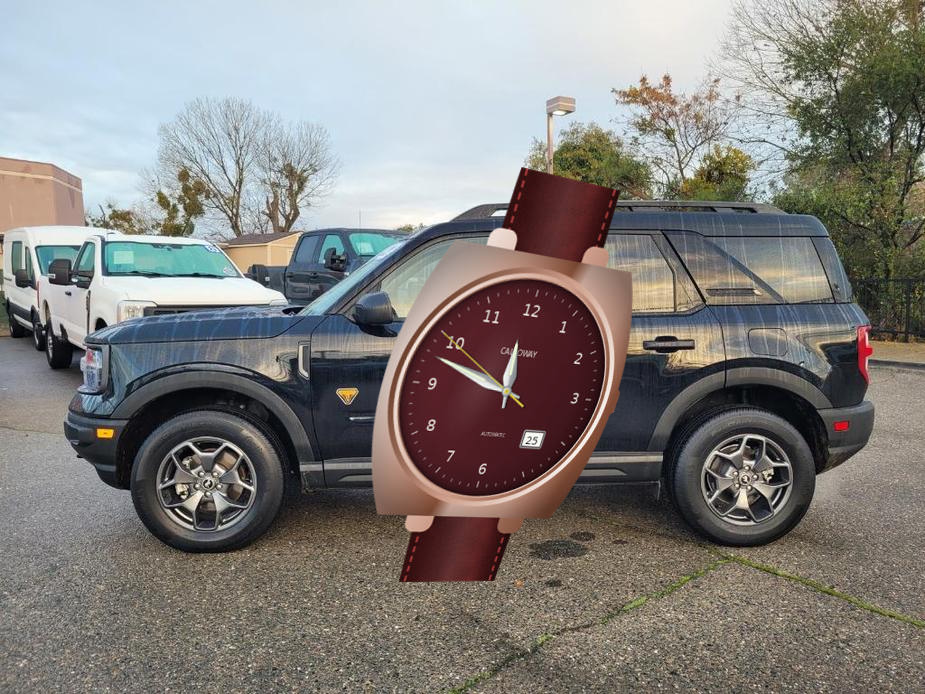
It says 11.47.50
